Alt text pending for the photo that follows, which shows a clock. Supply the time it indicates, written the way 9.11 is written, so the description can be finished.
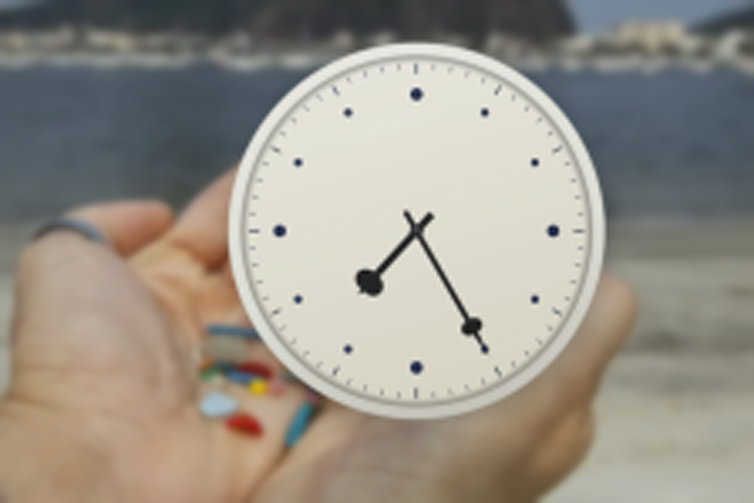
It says 7.25
